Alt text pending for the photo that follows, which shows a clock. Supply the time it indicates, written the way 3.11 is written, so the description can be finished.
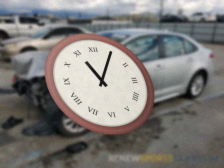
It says 11.05
